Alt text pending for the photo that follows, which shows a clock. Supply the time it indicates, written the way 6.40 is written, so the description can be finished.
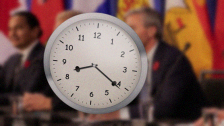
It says 8.21
